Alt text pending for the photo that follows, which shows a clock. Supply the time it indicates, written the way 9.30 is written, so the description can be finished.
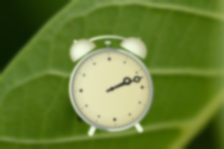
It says 2.12
